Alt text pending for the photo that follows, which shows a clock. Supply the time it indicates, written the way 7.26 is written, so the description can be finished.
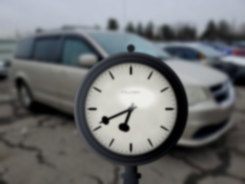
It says 6.41
